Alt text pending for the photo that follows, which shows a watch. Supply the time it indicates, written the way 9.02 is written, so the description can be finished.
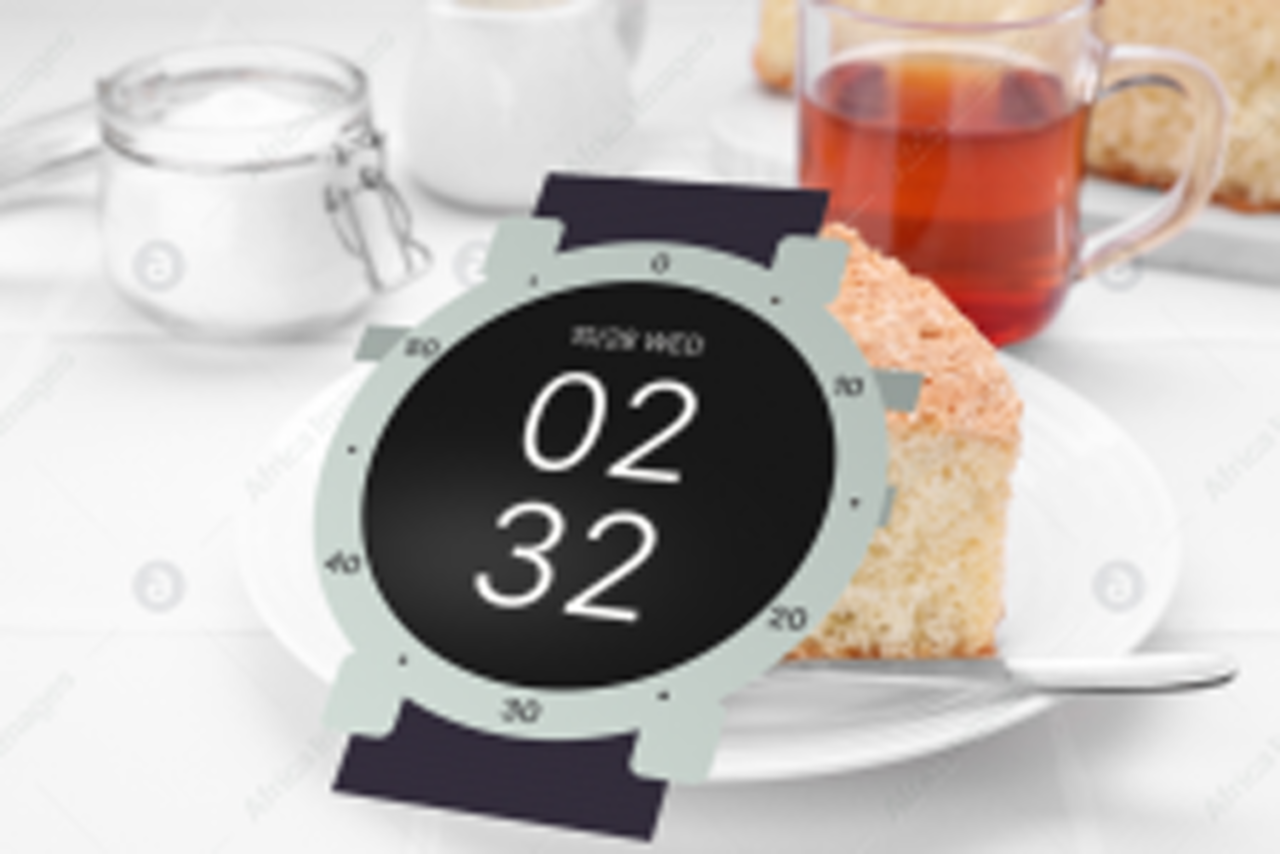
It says 2.32
